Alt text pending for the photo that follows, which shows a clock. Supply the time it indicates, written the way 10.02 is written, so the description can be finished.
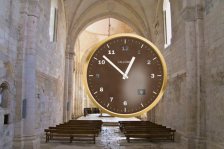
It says 12.52
